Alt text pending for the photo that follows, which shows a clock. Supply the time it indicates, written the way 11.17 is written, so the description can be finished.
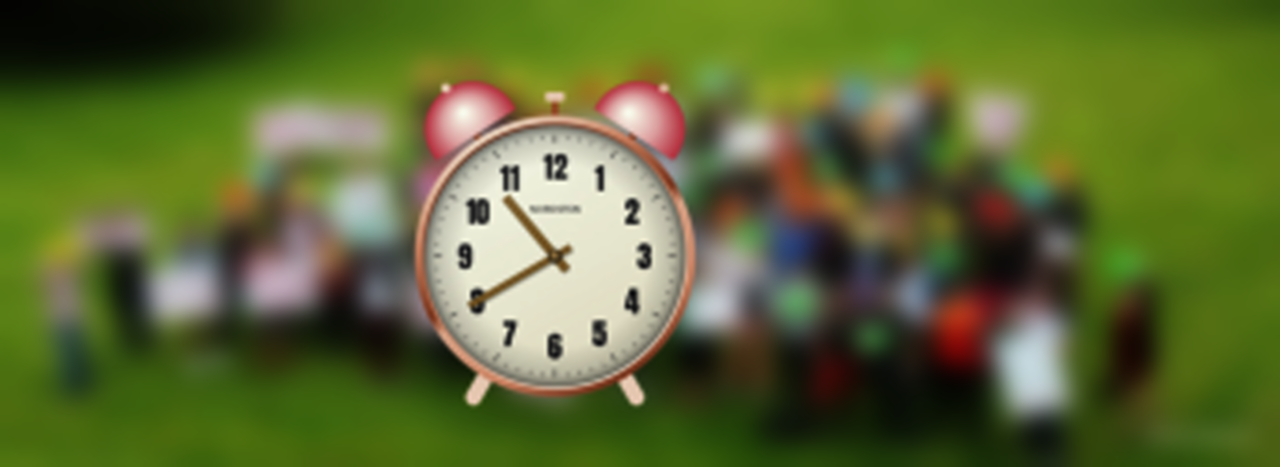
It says 10.40
